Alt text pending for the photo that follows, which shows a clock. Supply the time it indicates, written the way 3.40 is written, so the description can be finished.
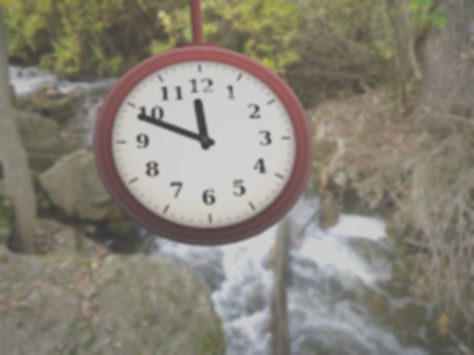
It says 11.49
